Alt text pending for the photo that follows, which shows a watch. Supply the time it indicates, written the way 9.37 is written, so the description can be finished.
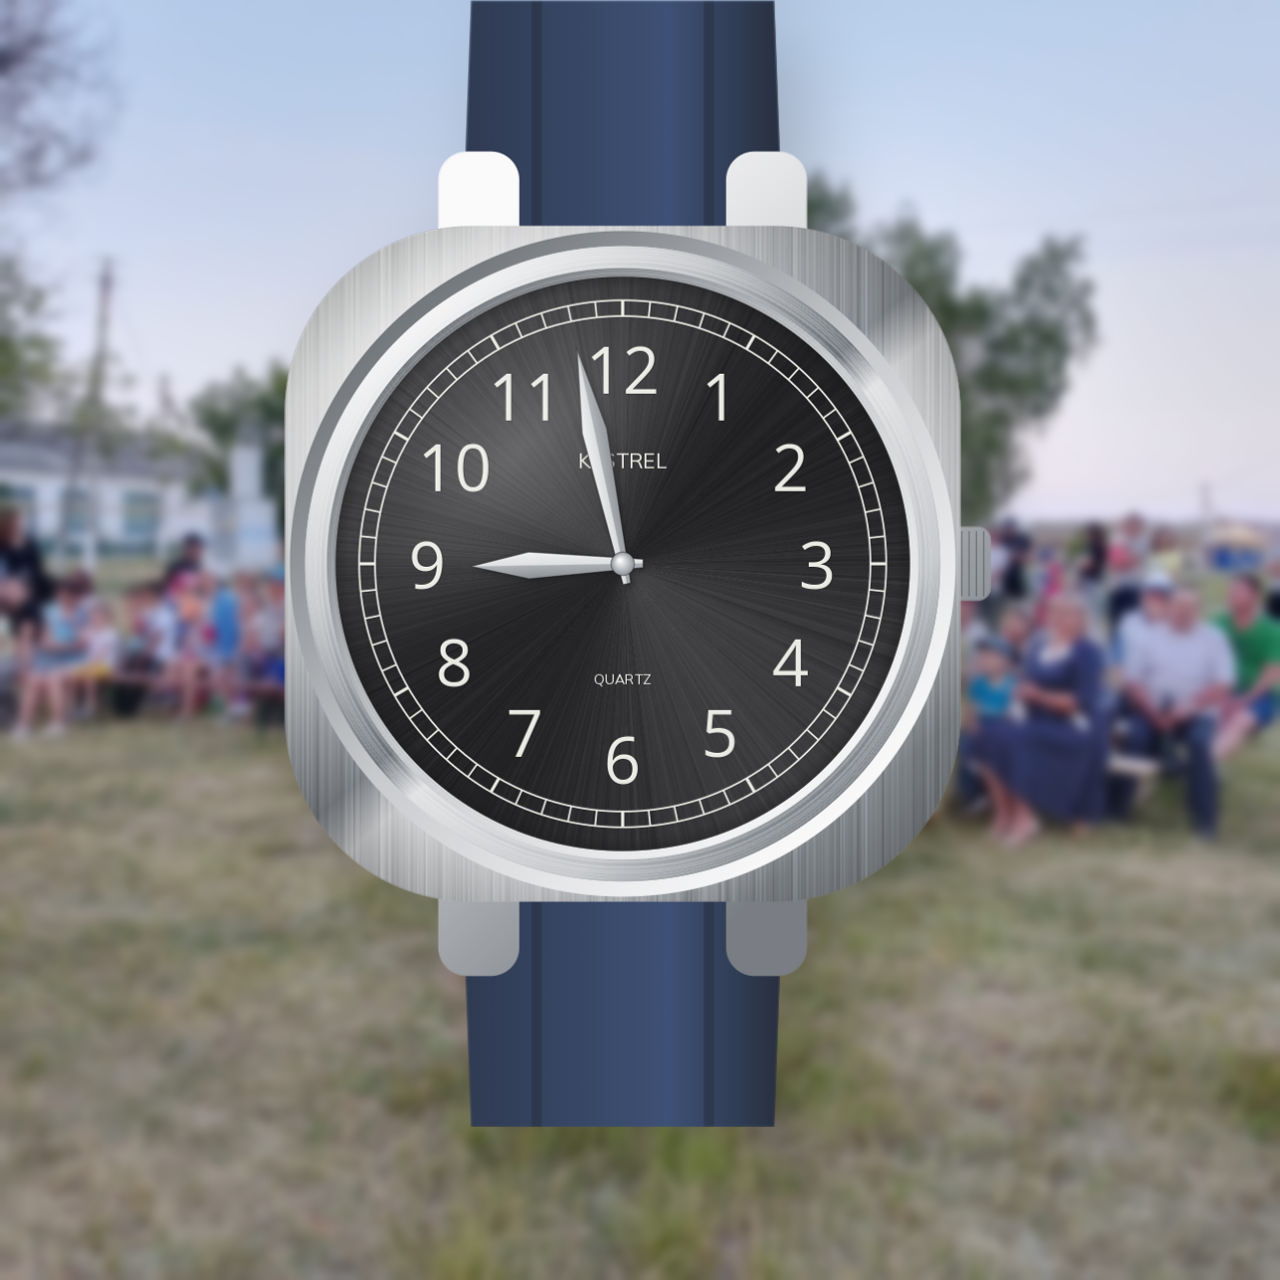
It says 8.58
